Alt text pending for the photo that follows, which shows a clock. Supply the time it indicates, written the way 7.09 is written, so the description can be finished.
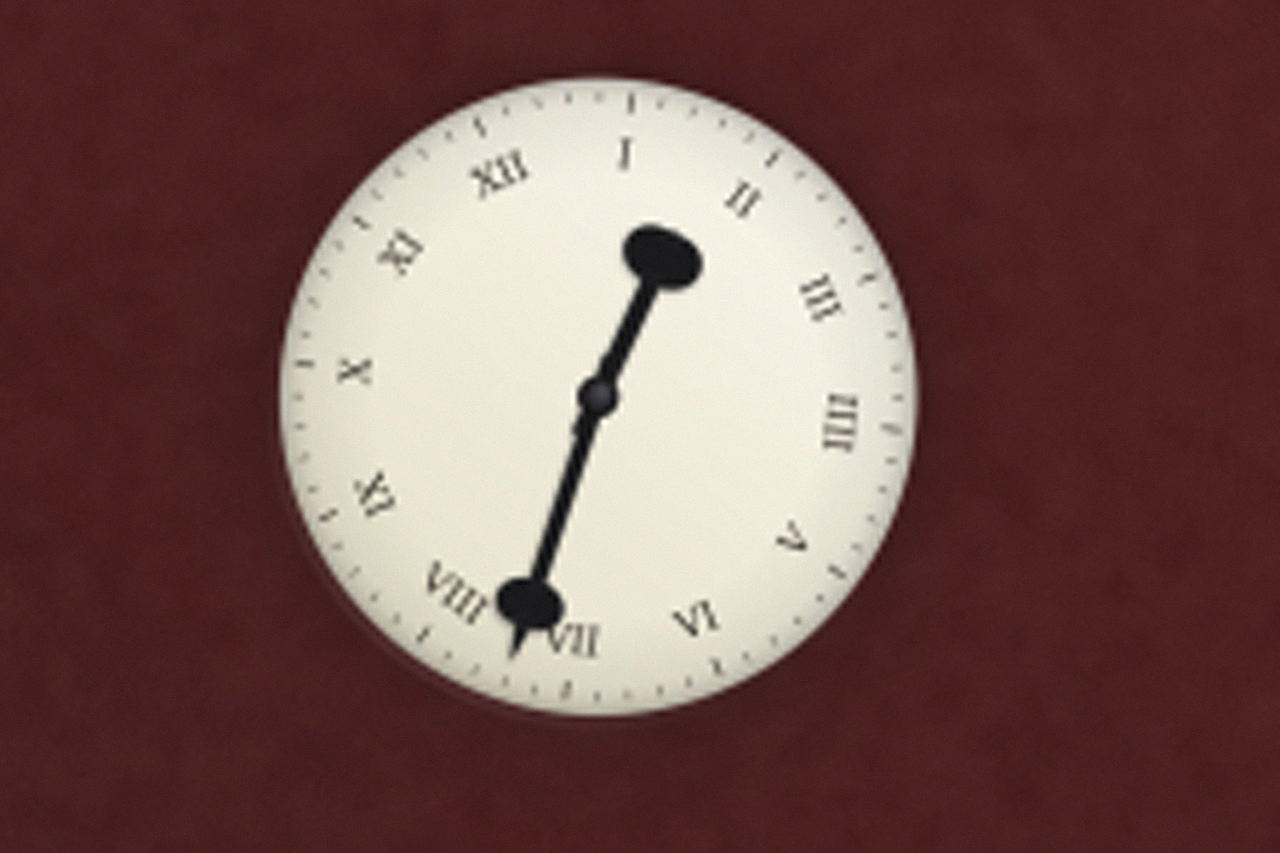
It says 1.37
